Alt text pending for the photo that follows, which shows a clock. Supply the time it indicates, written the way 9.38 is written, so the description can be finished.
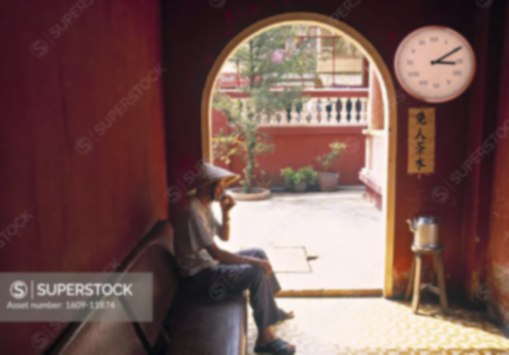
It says 3.10
